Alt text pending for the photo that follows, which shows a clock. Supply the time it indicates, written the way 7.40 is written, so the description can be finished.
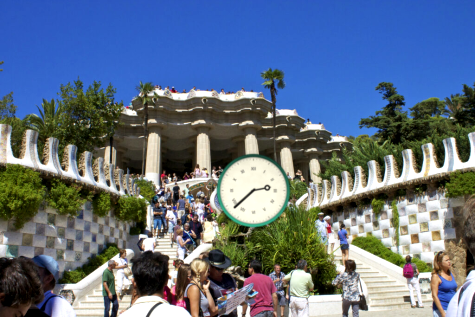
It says 2.38
